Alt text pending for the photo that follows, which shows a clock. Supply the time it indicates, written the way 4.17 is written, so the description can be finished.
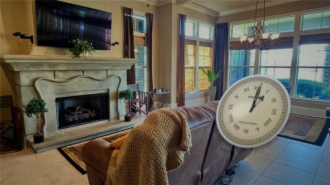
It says 1.01
